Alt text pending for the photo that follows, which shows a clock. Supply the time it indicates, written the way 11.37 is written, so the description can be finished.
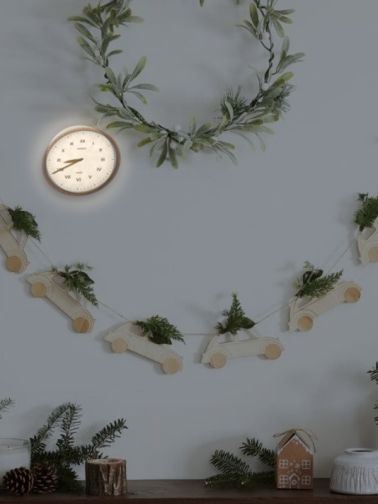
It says 8.40
